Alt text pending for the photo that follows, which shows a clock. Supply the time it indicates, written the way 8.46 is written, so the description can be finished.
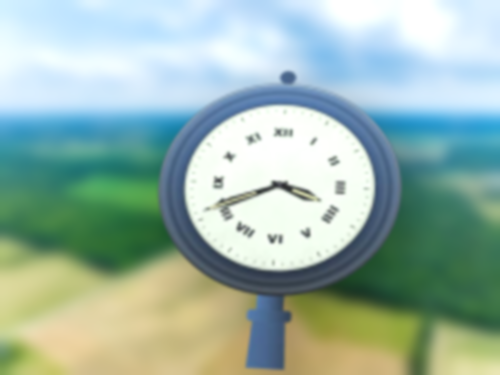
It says 3.41
